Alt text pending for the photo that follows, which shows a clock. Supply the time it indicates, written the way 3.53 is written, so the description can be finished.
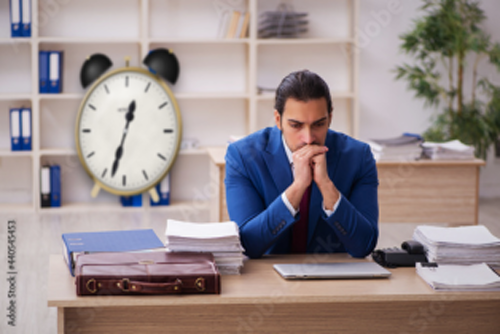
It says 12.33
